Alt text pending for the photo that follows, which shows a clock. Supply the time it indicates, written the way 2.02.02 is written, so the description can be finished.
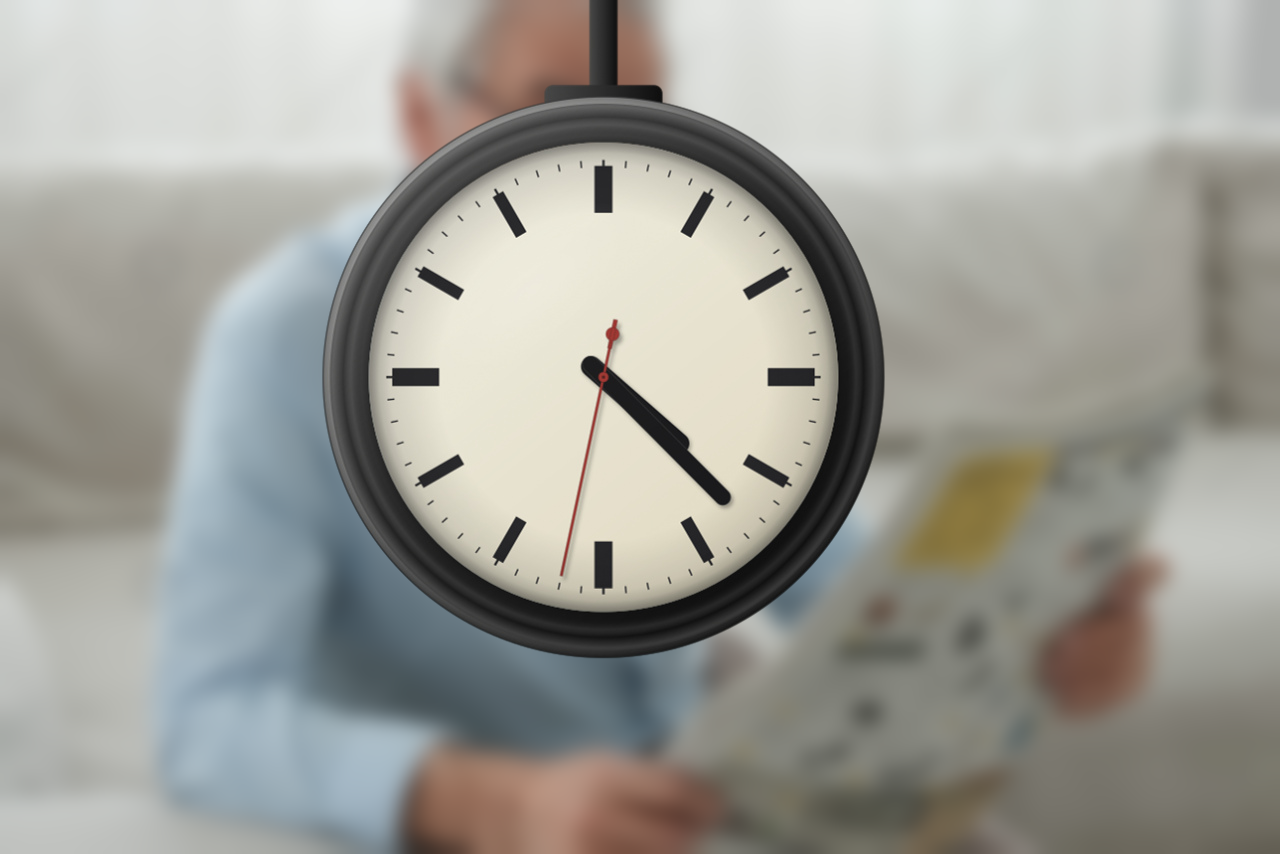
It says 4.22.32
